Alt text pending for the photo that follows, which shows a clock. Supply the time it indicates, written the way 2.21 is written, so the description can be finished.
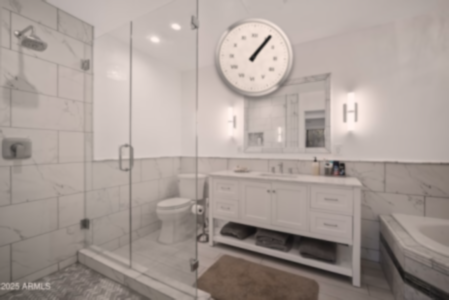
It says 1.06
